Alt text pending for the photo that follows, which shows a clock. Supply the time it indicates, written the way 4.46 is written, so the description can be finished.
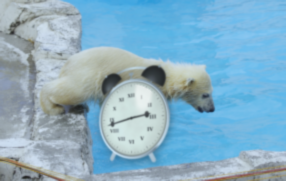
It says 2.43
